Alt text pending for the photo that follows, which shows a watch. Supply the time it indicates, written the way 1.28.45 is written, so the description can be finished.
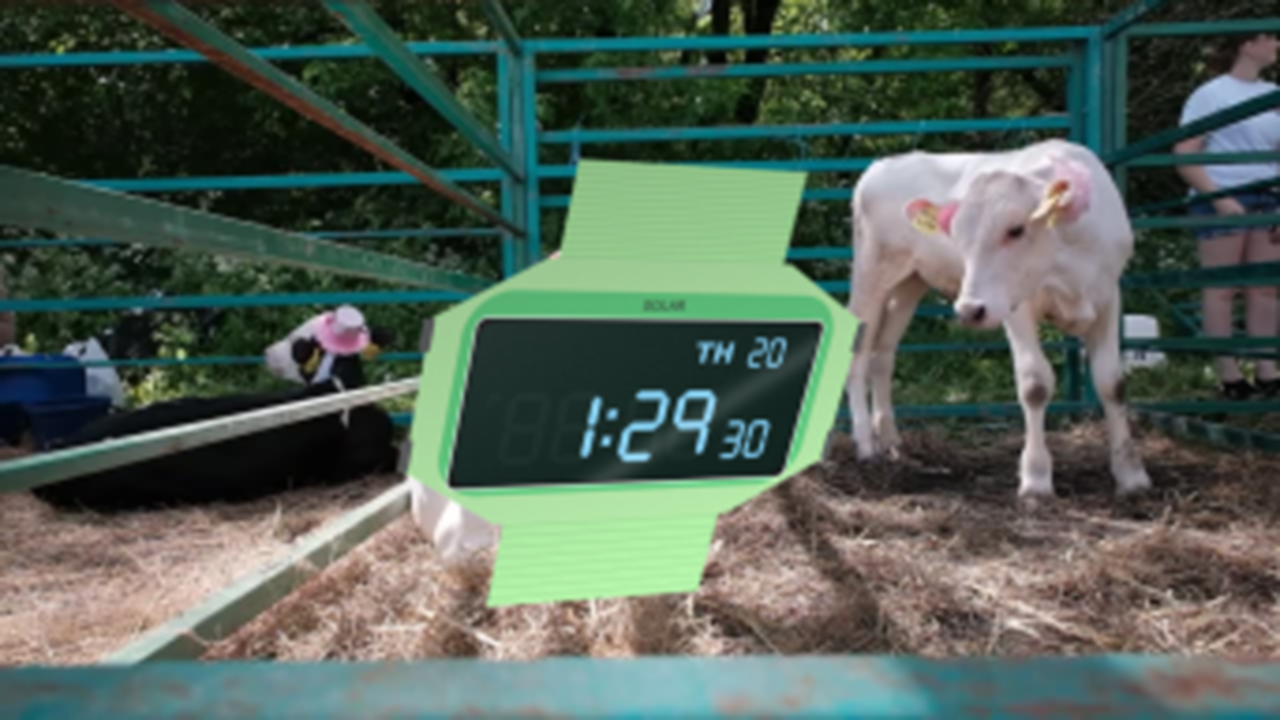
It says 1.29.30
